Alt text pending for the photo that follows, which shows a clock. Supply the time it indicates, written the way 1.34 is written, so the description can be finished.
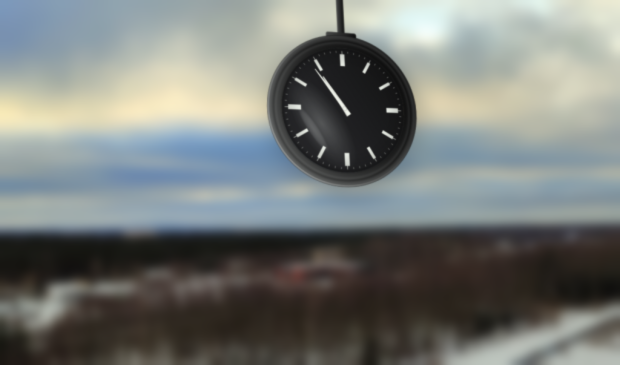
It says 10.54
